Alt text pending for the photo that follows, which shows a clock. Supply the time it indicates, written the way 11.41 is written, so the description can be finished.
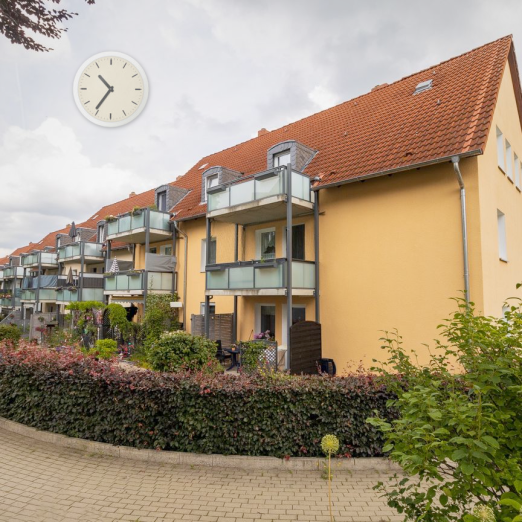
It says 10.36
